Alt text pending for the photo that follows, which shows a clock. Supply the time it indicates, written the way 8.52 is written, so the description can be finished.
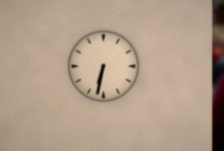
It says 6.32
